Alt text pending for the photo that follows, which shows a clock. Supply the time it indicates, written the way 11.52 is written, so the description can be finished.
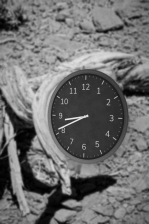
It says 8.41
